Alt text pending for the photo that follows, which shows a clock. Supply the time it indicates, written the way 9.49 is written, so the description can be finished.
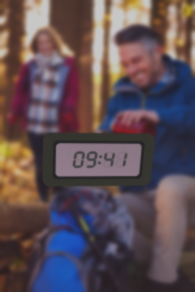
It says 9.41
